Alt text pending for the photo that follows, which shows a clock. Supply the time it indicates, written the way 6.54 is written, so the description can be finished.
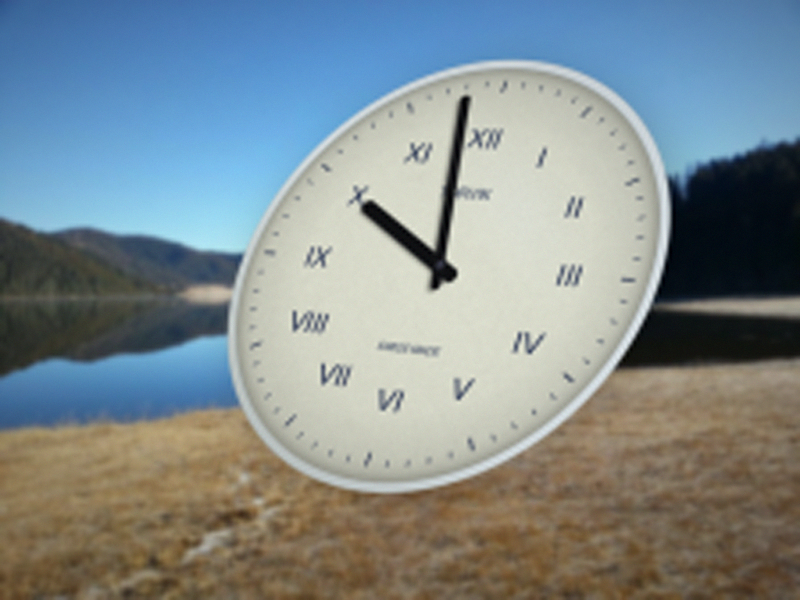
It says 9.58
